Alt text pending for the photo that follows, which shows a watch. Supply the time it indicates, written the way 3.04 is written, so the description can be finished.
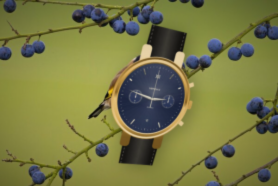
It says 2.47
